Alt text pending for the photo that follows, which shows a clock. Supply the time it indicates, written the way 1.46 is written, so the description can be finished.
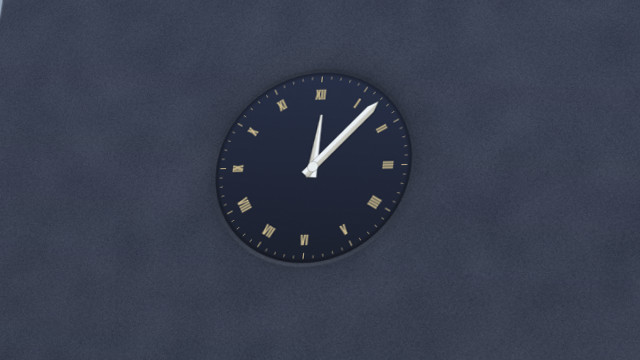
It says 12.07
